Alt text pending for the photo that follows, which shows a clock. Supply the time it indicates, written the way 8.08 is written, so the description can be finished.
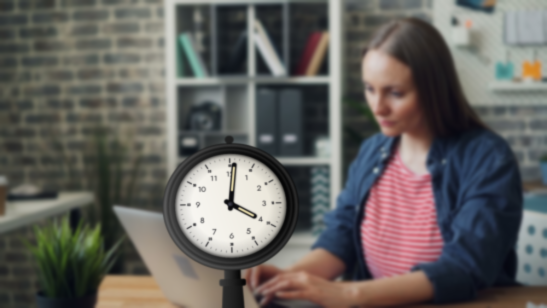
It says 4.01
